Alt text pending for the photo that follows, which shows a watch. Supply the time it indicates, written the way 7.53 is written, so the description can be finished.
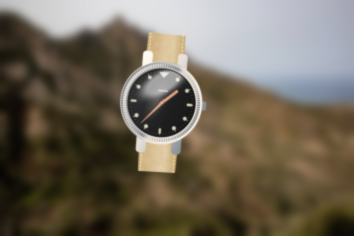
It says 1.37
